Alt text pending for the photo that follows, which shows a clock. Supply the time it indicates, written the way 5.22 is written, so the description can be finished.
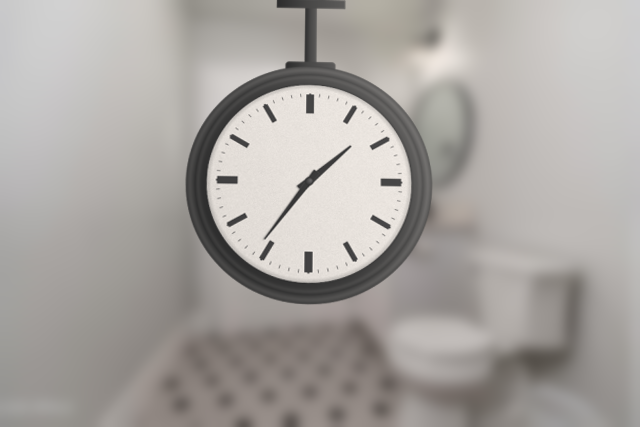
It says 1.36
